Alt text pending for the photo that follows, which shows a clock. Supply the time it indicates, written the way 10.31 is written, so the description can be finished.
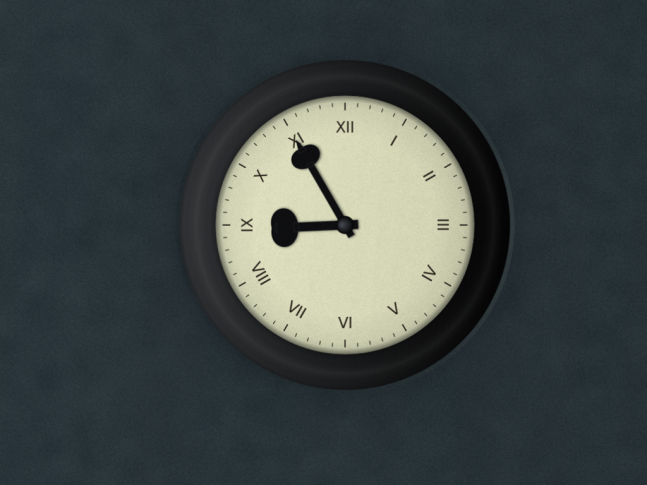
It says 8.55
